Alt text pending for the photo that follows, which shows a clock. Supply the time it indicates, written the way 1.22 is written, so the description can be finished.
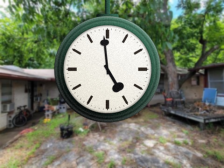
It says 4.59
